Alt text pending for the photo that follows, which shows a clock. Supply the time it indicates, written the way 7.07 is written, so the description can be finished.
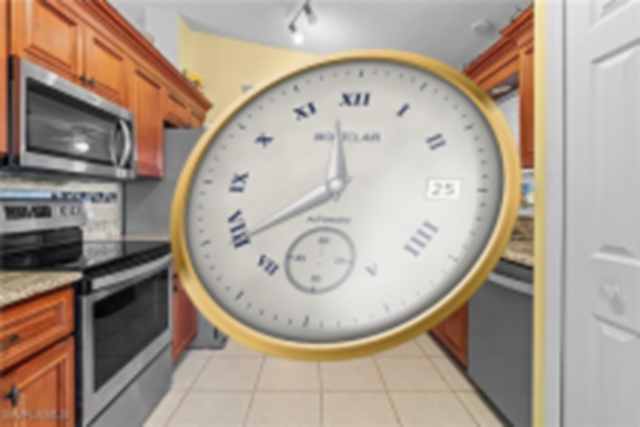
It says 11.39
